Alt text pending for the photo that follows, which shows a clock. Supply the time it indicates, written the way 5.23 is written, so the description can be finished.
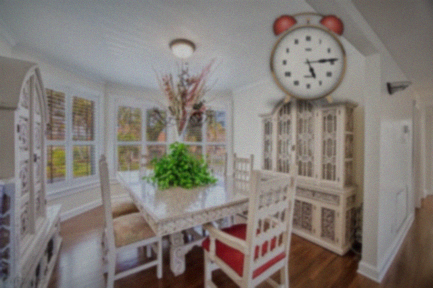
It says 5.14
